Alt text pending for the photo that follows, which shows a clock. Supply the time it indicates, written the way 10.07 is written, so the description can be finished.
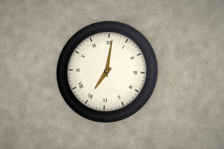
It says 7.01
